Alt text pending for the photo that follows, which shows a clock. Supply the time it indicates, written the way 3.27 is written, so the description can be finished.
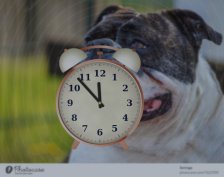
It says 11.53
